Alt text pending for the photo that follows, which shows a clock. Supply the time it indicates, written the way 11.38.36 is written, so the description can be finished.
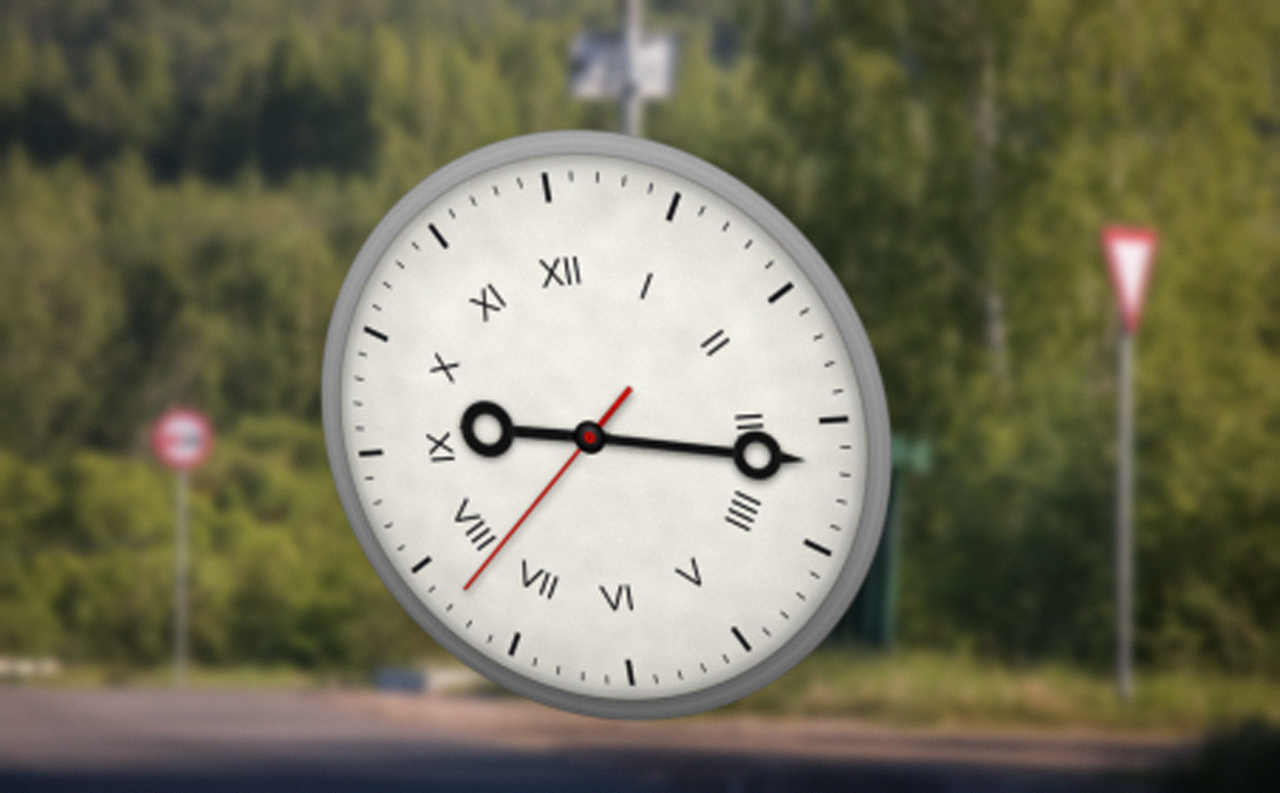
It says 9.16.38
